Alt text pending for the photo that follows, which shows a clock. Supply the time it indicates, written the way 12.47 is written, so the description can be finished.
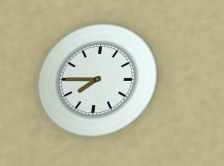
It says 7.45
